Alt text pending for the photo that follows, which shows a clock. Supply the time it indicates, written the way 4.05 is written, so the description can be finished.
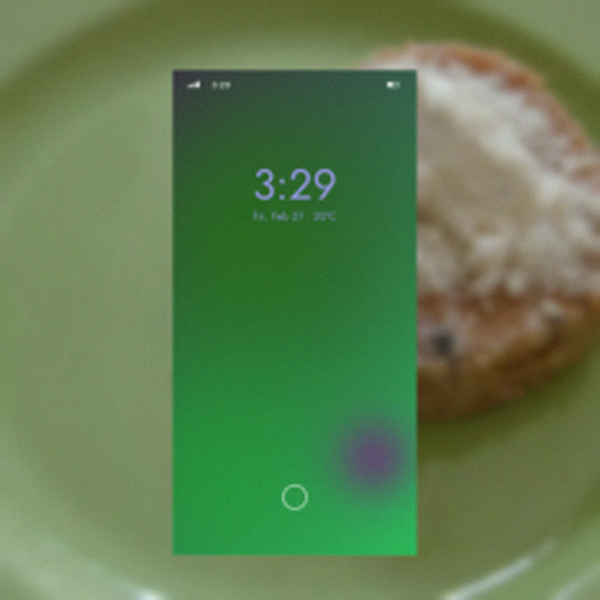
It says 3.29
